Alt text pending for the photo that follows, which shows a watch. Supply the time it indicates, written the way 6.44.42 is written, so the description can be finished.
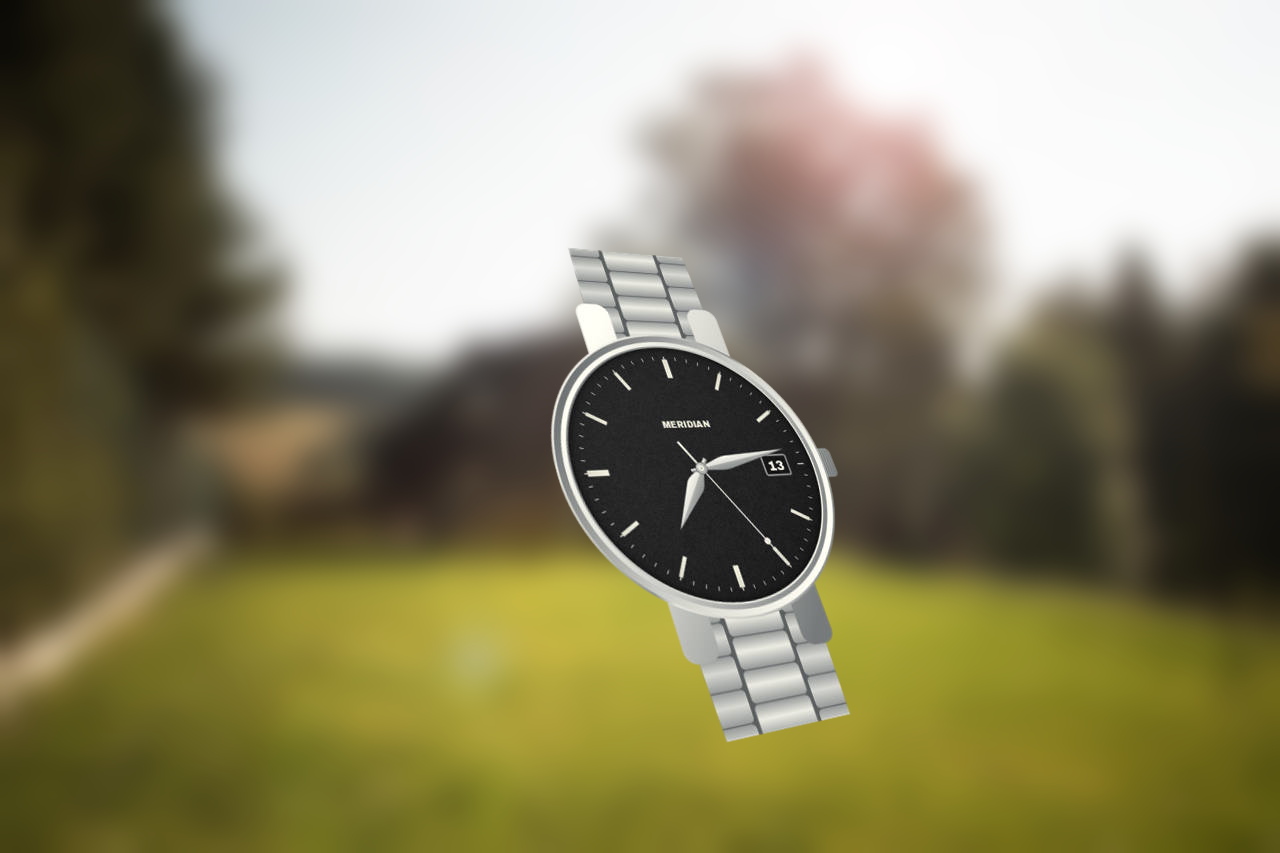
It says 7.13.25
